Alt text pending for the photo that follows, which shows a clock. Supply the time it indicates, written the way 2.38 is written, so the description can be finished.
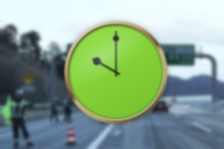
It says 10.00
